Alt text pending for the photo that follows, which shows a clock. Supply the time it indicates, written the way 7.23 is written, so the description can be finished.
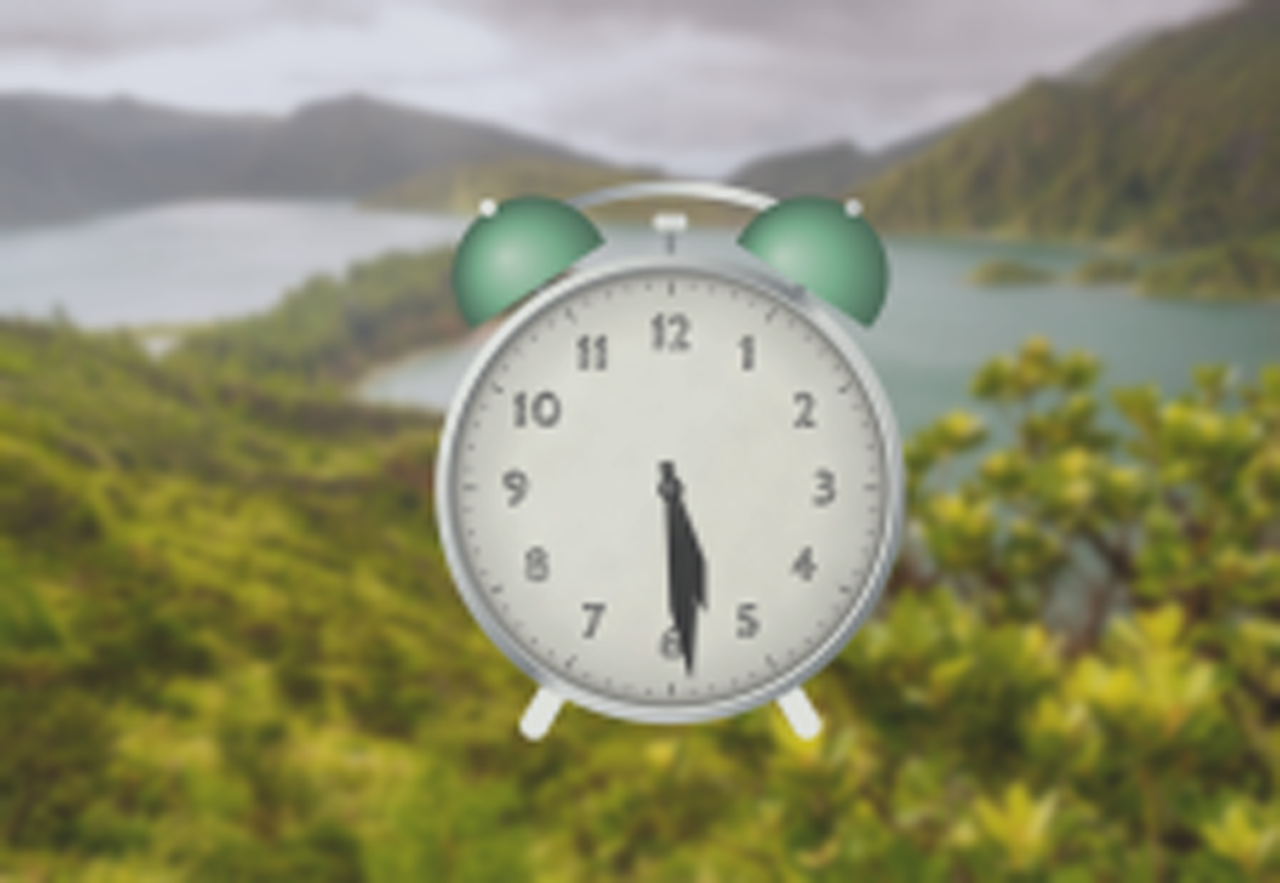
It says 5.29
